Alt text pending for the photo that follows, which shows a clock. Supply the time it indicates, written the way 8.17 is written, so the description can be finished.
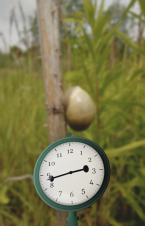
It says 2.43
